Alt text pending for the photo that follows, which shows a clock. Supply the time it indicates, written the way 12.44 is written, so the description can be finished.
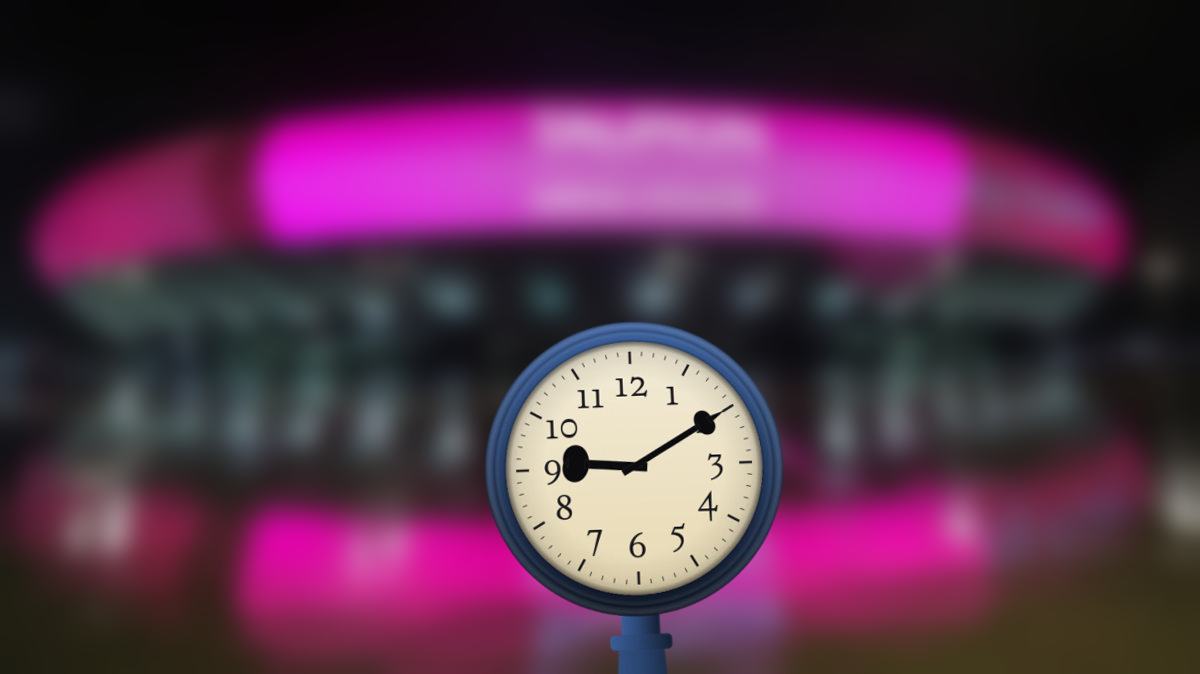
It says 9.10
